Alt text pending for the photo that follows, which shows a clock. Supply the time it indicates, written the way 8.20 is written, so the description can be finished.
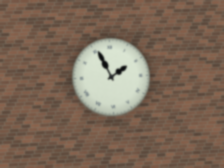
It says 1.56
